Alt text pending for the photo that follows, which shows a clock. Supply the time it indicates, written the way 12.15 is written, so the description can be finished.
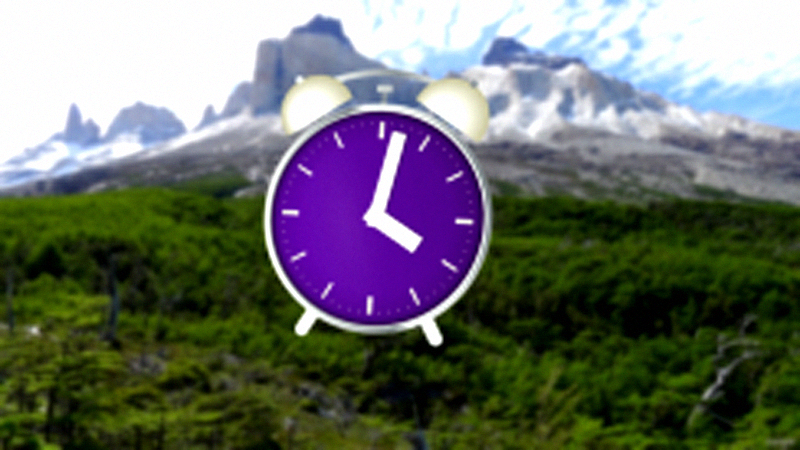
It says 4.02
